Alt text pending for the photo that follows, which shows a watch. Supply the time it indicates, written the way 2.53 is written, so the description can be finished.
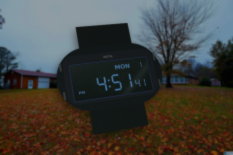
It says 4.51
